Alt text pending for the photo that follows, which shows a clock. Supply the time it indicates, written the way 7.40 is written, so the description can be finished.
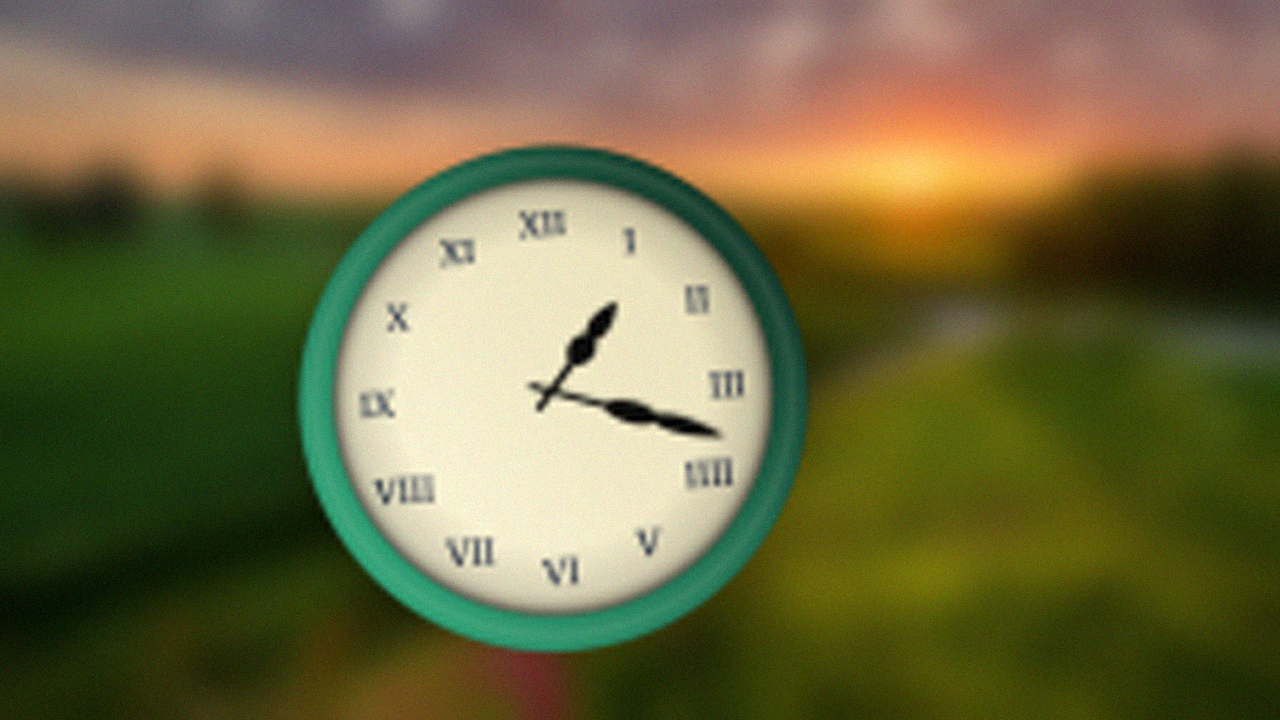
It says 1.18
